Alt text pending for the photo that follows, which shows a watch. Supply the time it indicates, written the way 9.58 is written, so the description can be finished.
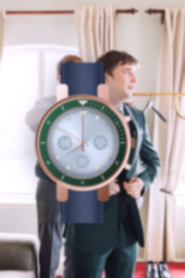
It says 7.50
